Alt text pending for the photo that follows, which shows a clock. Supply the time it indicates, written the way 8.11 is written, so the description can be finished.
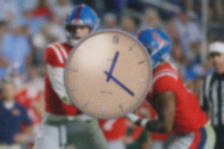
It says 12.20
